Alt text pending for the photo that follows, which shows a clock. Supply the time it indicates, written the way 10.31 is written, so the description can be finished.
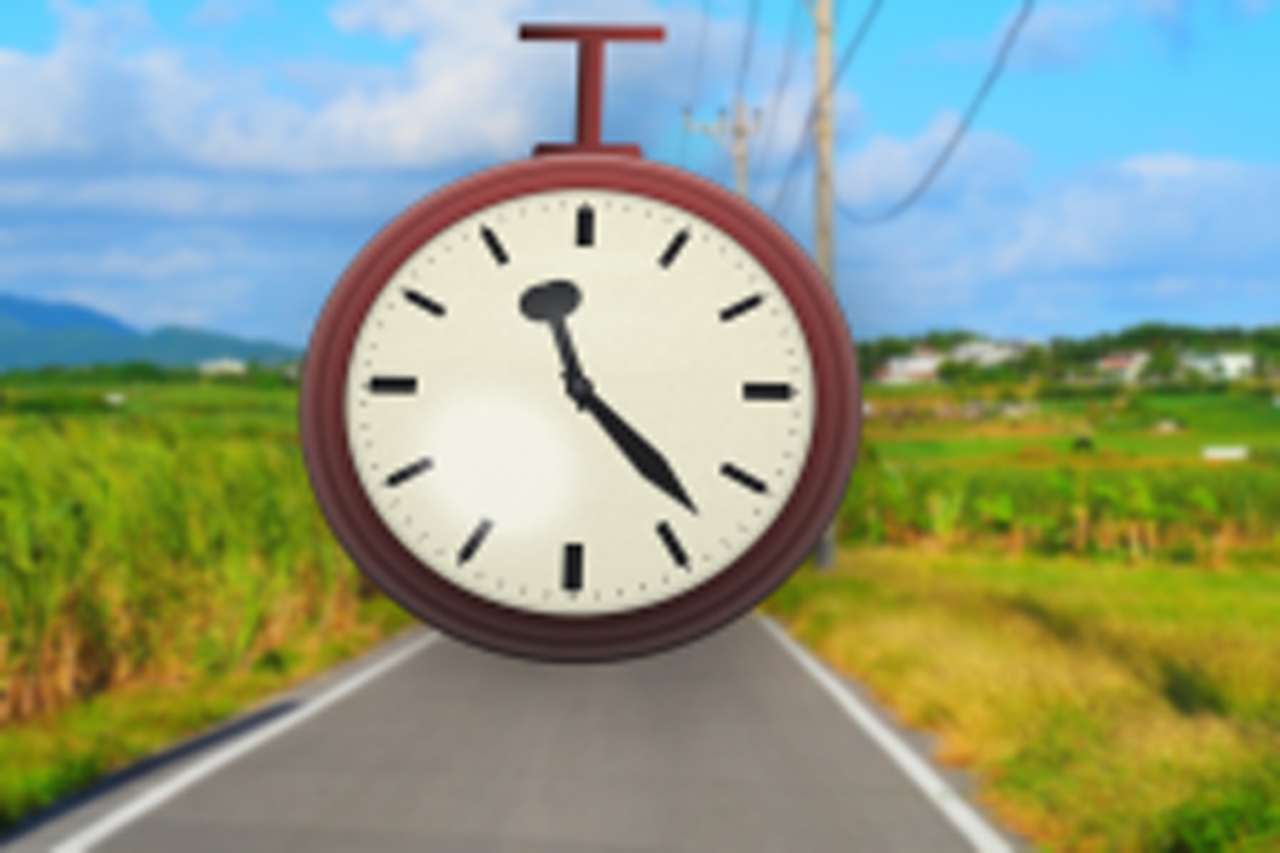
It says 11.23
